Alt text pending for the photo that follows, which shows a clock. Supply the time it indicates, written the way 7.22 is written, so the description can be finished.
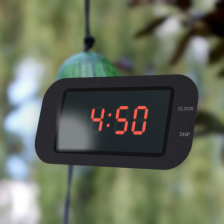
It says 4.50
